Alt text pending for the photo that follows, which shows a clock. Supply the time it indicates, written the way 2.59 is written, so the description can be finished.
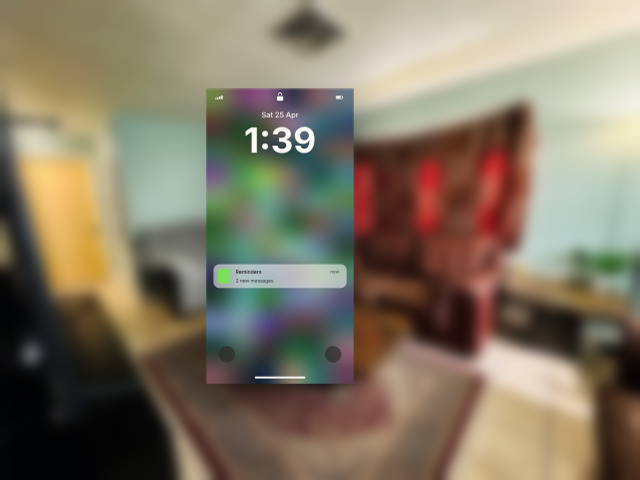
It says 1.39
